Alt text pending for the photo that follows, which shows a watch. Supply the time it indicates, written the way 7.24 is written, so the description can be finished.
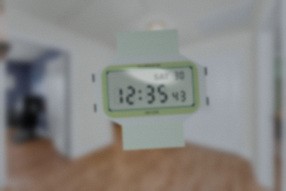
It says 12.35
